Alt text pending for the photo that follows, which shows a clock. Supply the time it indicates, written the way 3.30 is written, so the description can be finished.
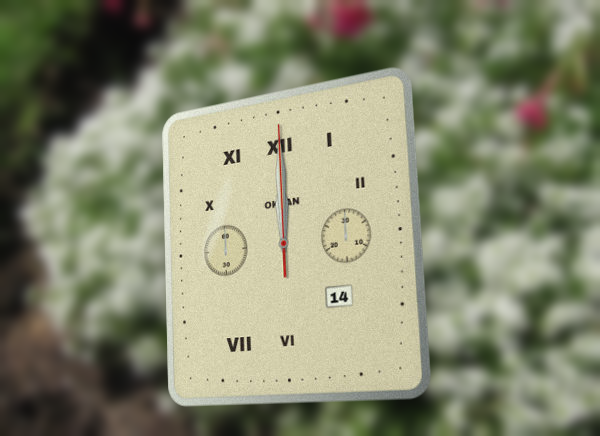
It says 12.00
